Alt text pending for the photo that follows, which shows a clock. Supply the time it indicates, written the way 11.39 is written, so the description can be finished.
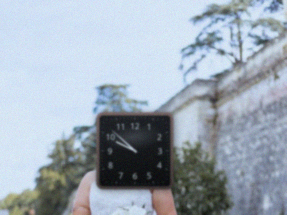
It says 9.52
